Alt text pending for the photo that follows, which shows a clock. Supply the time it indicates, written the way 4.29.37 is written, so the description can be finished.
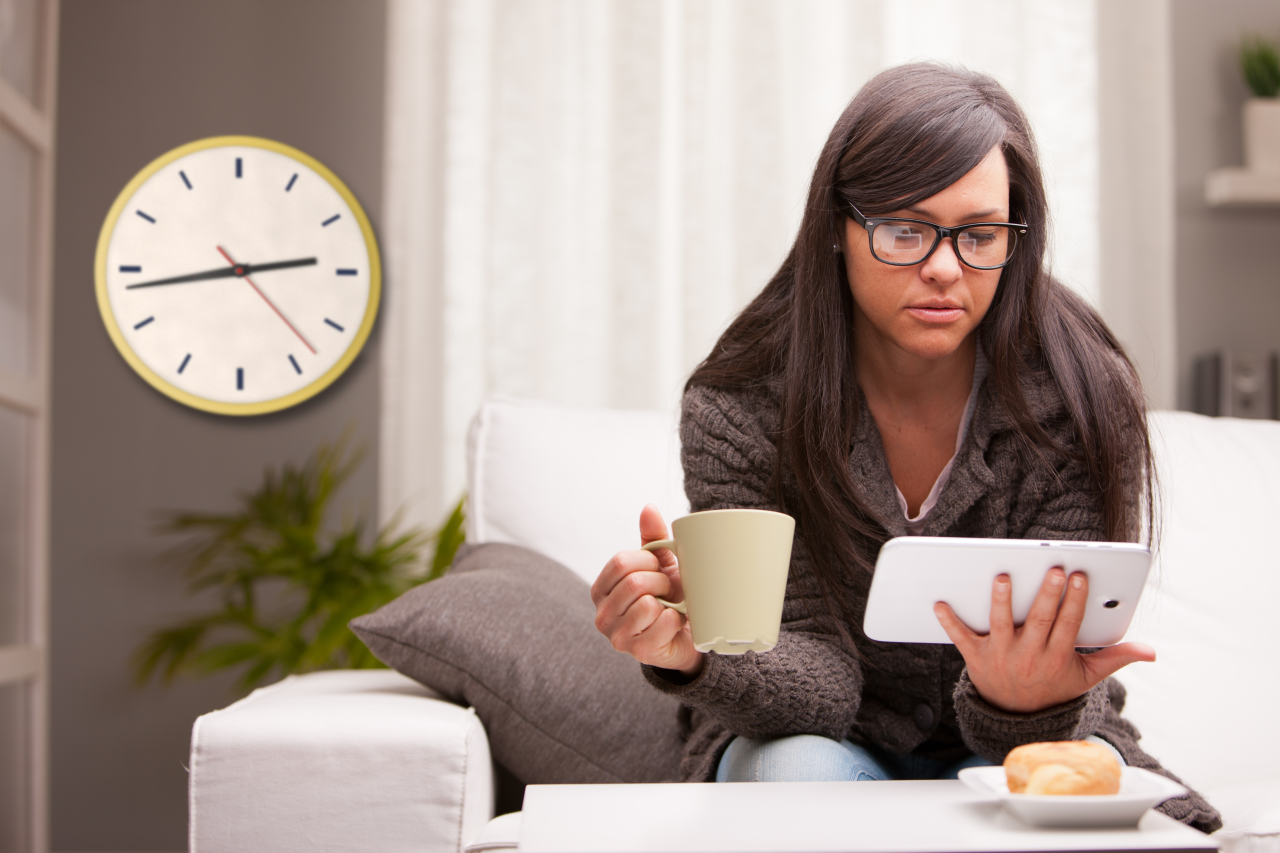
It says 2.43.23
